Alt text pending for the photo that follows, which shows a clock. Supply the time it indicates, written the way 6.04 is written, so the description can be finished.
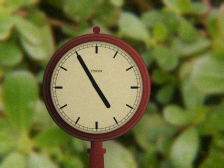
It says 4.55
